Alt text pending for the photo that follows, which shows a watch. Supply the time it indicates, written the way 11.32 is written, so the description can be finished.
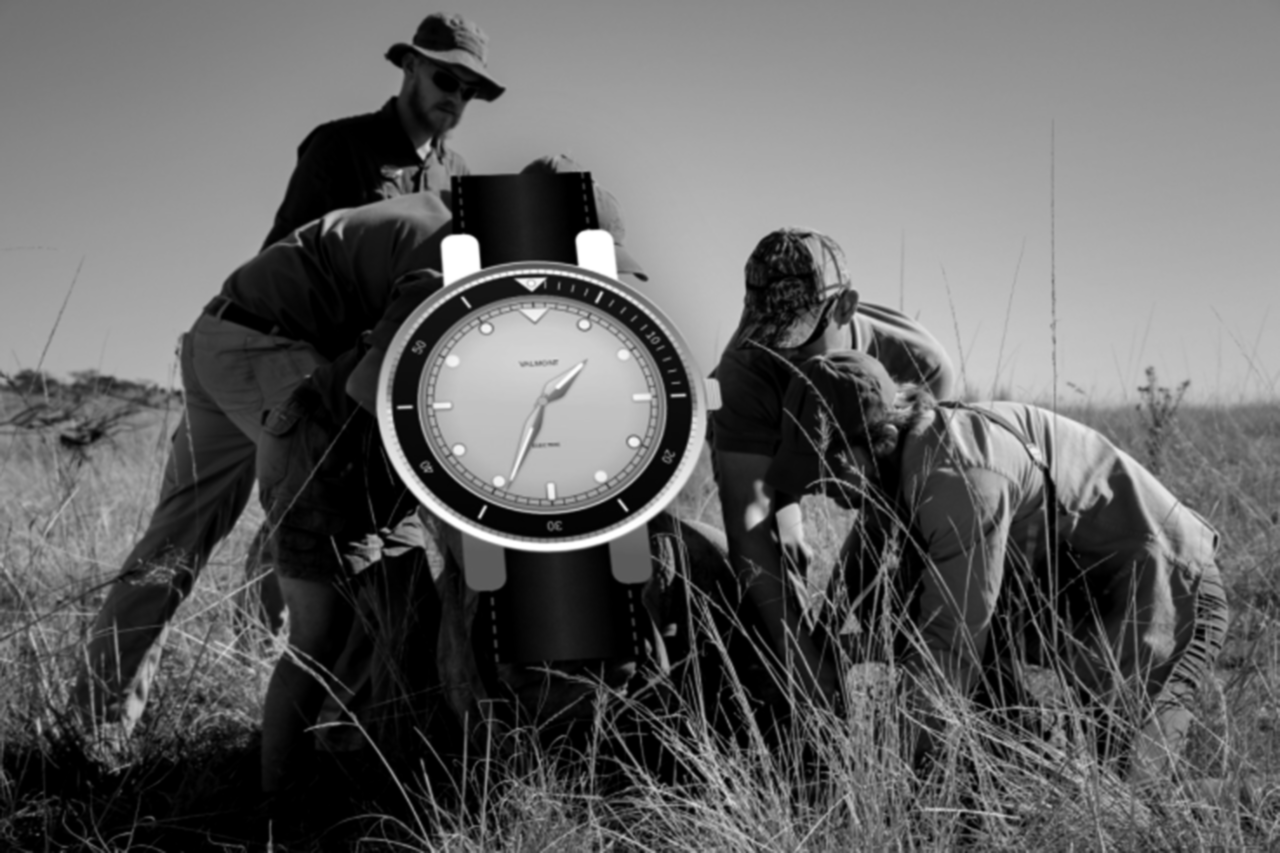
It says 1.34
